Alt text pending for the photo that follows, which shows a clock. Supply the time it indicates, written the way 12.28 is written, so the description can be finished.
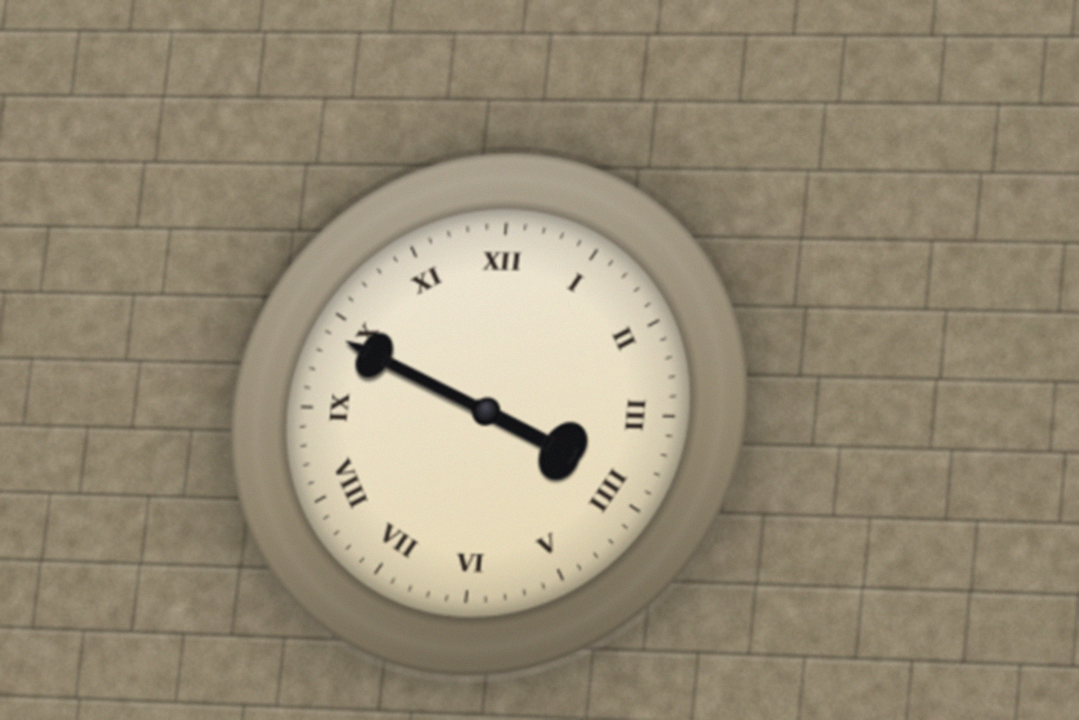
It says 3.49
